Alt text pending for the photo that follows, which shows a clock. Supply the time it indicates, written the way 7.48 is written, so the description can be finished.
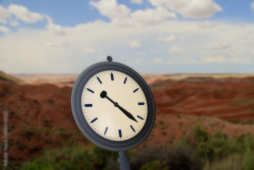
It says 10.22
